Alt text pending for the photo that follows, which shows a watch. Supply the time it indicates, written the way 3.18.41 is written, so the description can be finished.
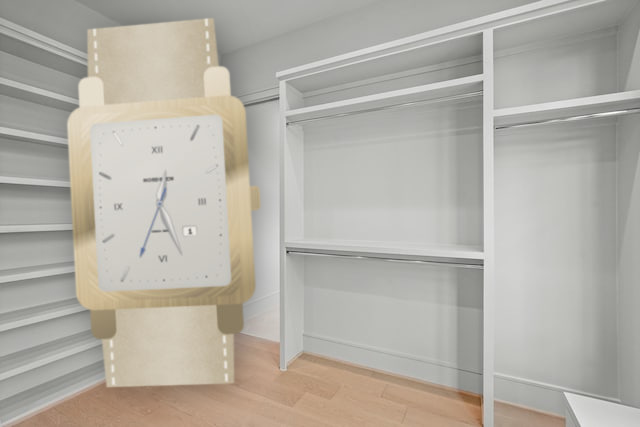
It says 12.26.34
